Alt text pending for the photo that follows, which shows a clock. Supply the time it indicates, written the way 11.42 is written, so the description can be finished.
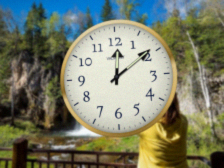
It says 12.09
